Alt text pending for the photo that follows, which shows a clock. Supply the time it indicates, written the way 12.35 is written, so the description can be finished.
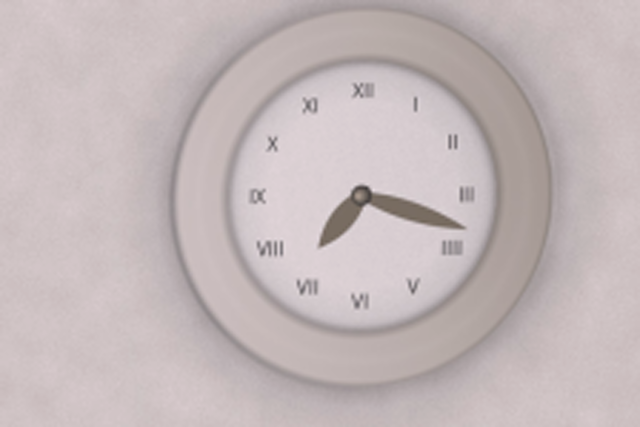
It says 7.18
